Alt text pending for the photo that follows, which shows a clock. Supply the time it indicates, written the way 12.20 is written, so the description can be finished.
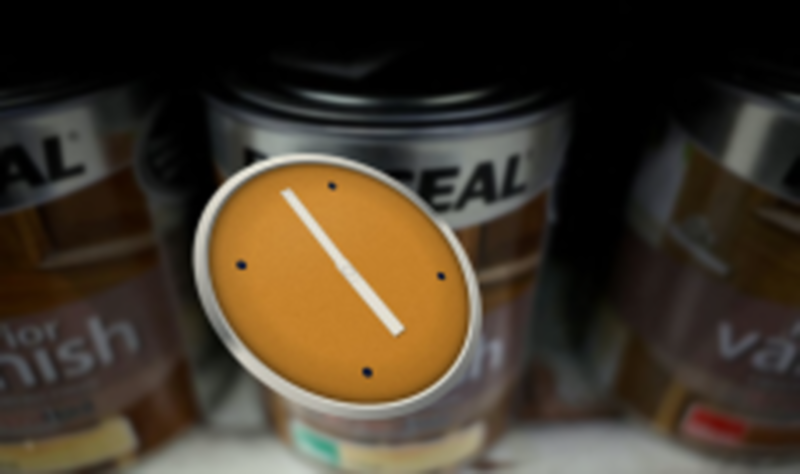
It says 4.55
